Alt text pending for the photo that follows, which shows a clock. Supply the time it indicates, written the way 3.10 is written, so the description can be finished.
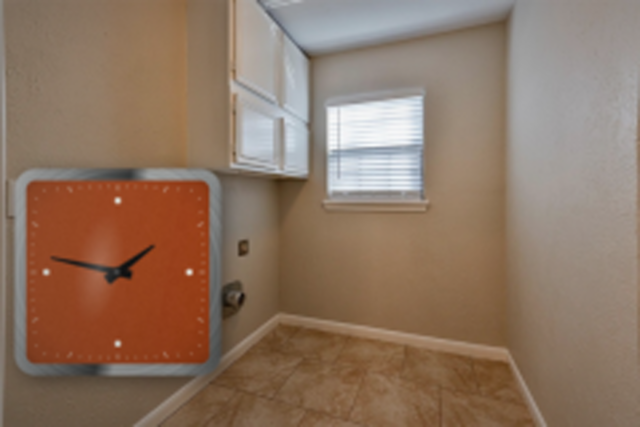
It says 1.47
